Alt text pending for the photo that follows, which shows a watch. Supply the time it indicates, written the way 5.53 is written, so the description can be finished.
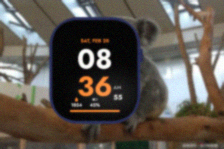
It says 8.36
